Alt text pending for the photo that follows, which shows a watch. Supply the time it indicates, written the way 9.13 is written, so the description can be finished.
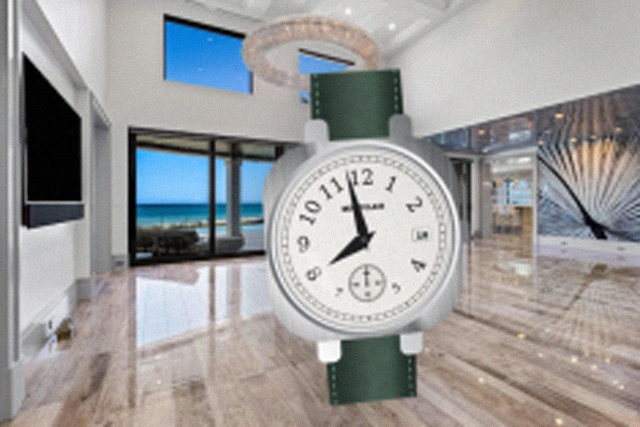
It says 7.58
